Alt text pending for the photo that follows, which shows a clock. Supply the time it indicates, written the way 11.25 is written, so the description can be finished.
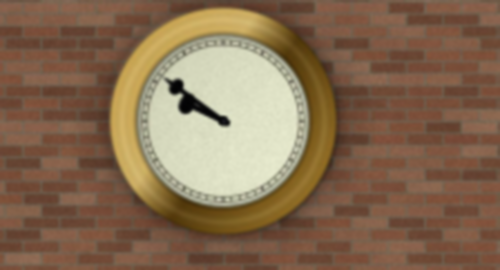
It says 9.51
